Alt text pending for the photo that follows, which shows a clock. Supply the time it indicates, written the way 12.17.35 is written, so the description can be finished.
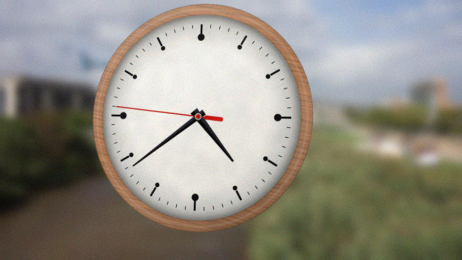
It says 4.38.46
